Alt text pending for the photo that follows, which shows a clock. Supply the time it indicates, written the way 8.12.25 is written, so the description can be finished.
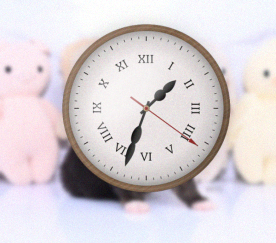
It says 1.33.21
